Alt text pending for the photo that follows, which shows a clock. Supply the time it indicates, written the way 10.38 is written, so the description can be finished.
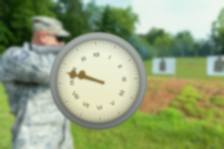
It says 9.48
